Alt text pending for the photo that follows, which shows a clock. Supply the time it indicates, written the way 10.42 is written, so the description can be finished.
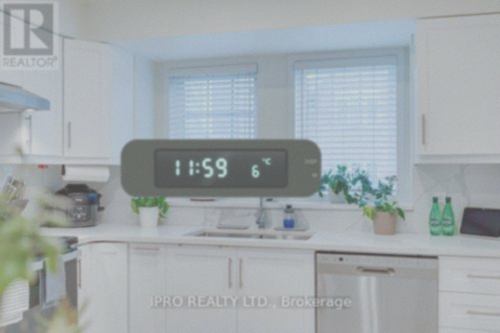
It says 11.59
